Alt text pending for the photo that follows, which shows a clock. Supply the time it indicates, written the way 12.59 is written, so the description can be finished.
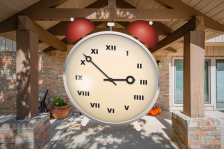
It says 2.52
